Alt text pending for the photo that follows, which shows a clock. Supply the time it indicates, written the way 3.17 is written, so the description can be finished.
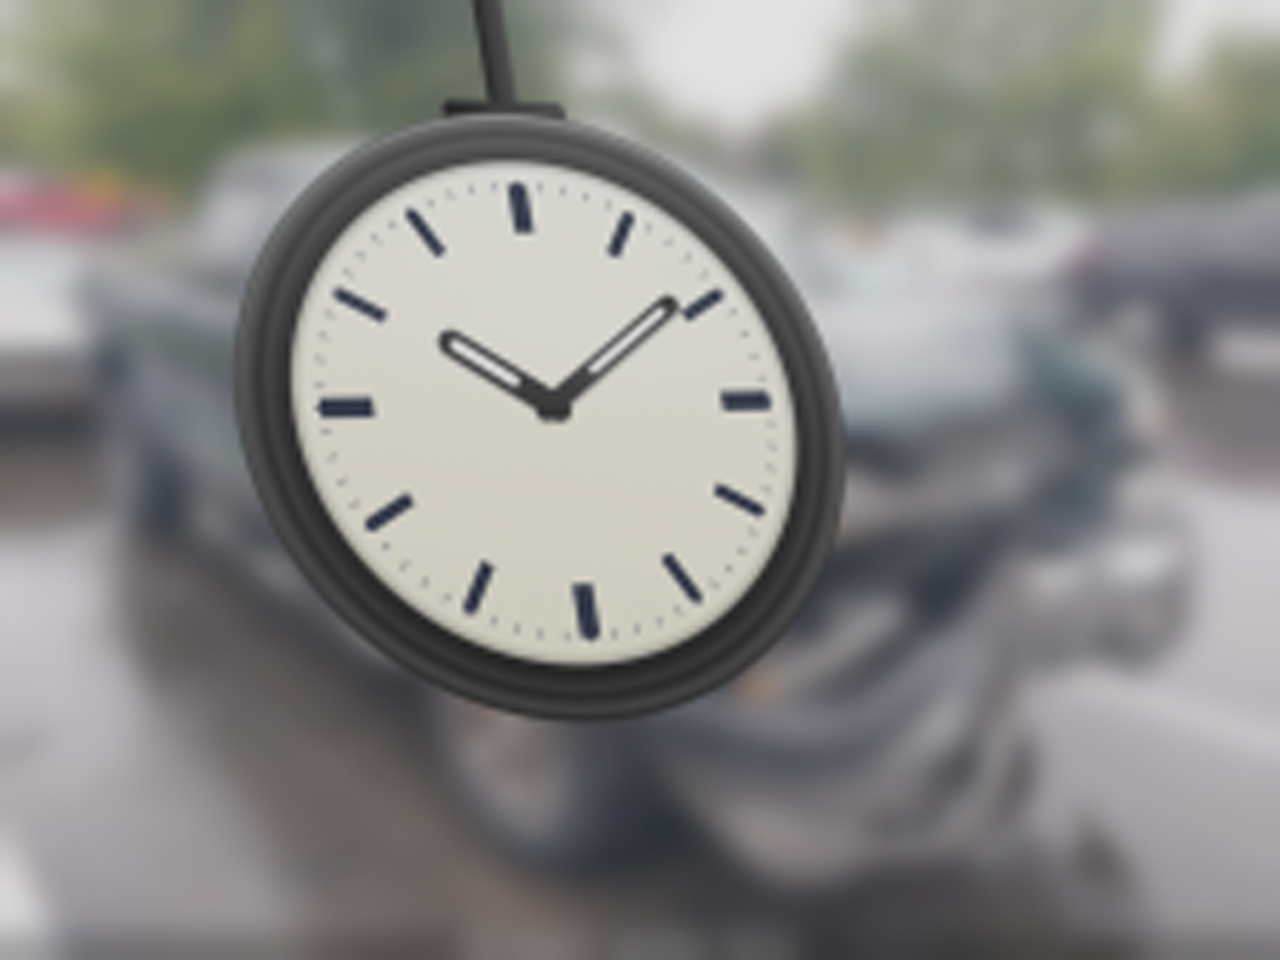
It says 10.09
